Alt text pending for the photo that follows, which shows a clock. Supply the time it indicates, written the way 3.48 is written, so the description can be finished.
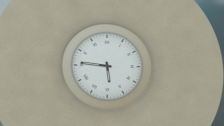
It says 5.46
